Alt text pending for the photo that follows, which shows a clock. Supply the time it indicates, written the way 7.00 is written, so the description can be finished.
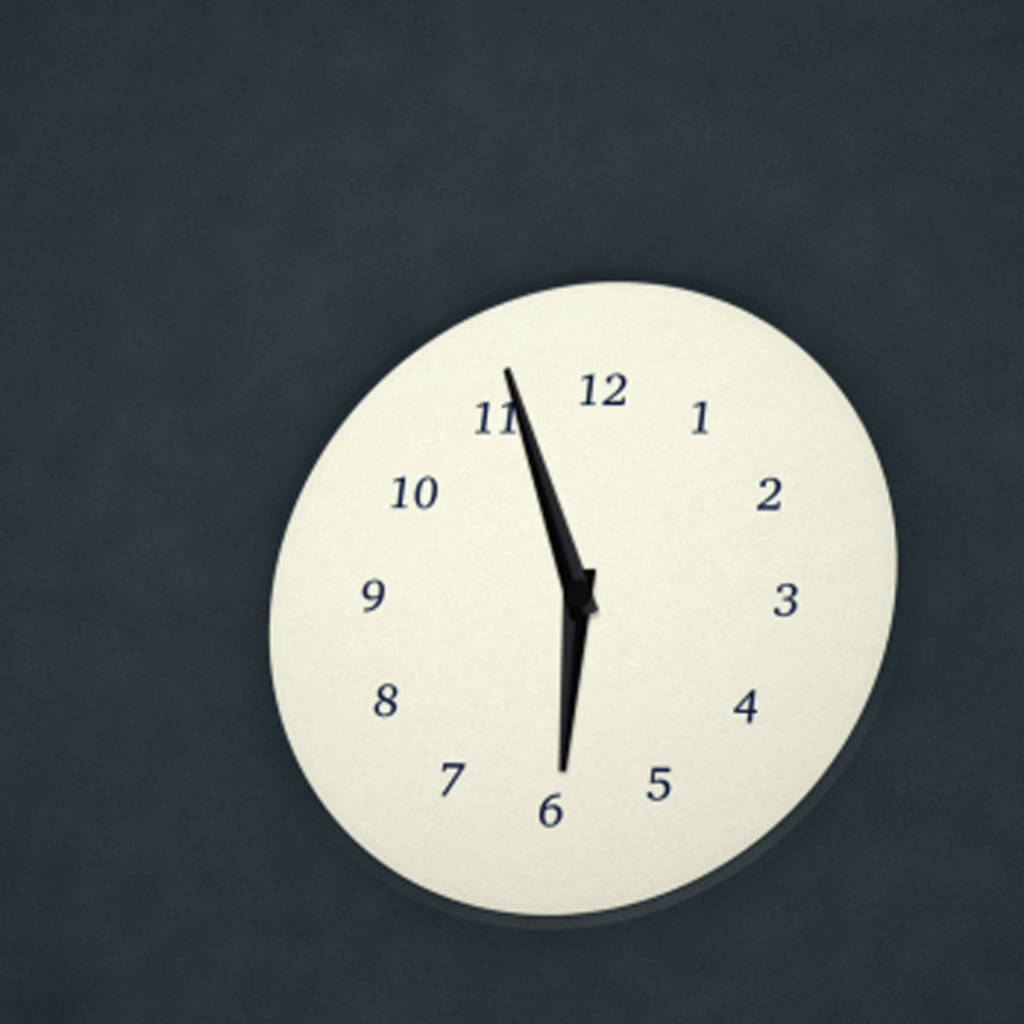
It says 5.56
